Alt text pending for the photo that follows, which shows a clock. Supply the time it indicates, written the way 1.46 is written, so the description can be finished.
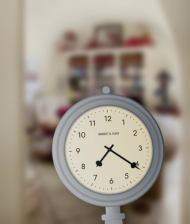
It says 7.21
